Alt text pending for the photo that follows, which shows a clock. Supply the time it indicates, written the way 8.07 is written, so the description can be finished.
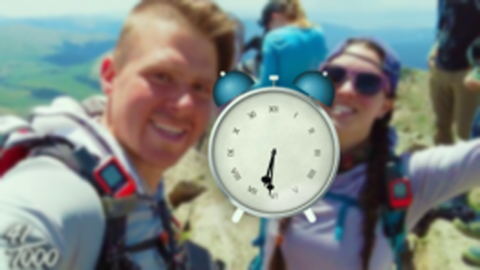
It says 6.31
